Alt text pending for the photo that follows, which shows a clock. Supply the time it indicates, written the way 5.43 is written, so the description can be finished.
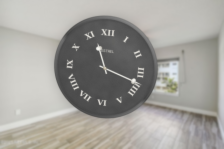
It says 11.18
